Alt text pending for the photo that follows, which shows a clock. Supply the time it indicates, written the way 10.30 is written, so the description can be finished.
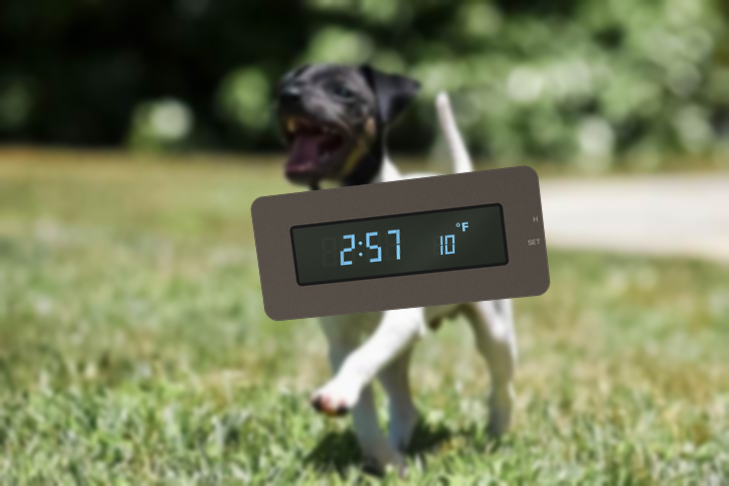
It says 2.57
